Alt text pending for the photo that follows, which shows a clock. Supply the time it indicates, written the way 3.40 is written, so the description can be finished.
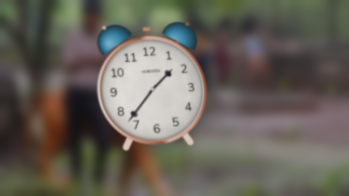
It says 1.37
